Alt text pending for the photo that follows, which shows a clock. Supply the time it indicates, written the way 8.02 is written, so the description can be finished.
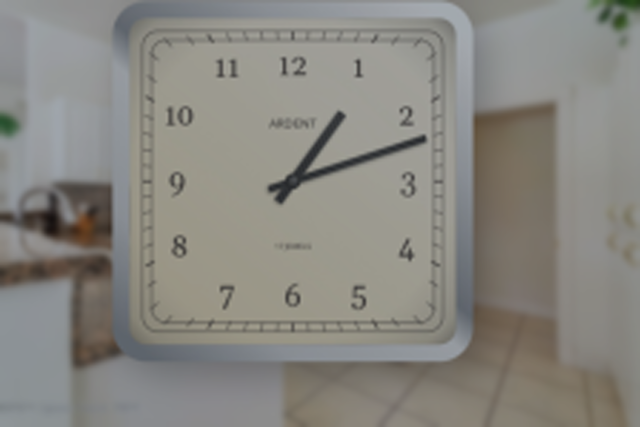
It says 1.12
